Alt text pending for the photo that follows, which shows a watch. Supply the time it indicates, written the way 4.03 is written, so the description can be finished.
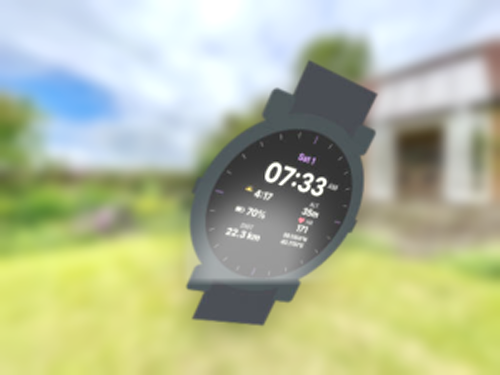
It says 7.33
